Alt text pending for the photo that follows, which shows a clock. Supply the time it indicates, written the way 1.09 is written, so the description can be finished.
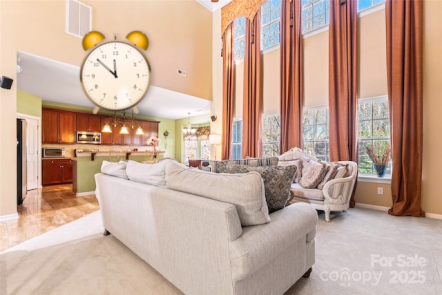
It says 11.52
